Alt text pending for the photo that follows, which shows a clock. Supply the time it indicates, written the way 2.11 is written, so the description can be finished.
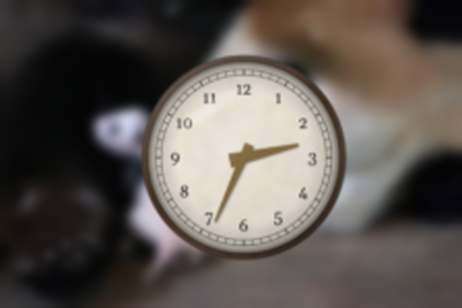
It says 2.34
